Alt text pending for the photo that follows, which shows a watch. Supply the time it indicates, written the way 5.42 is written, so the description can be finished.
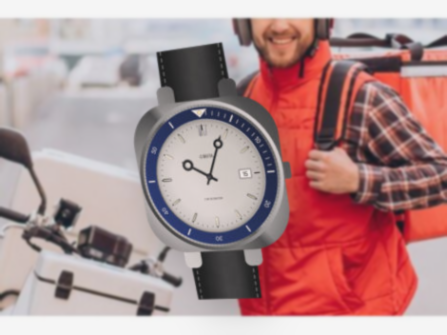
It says 10.04
